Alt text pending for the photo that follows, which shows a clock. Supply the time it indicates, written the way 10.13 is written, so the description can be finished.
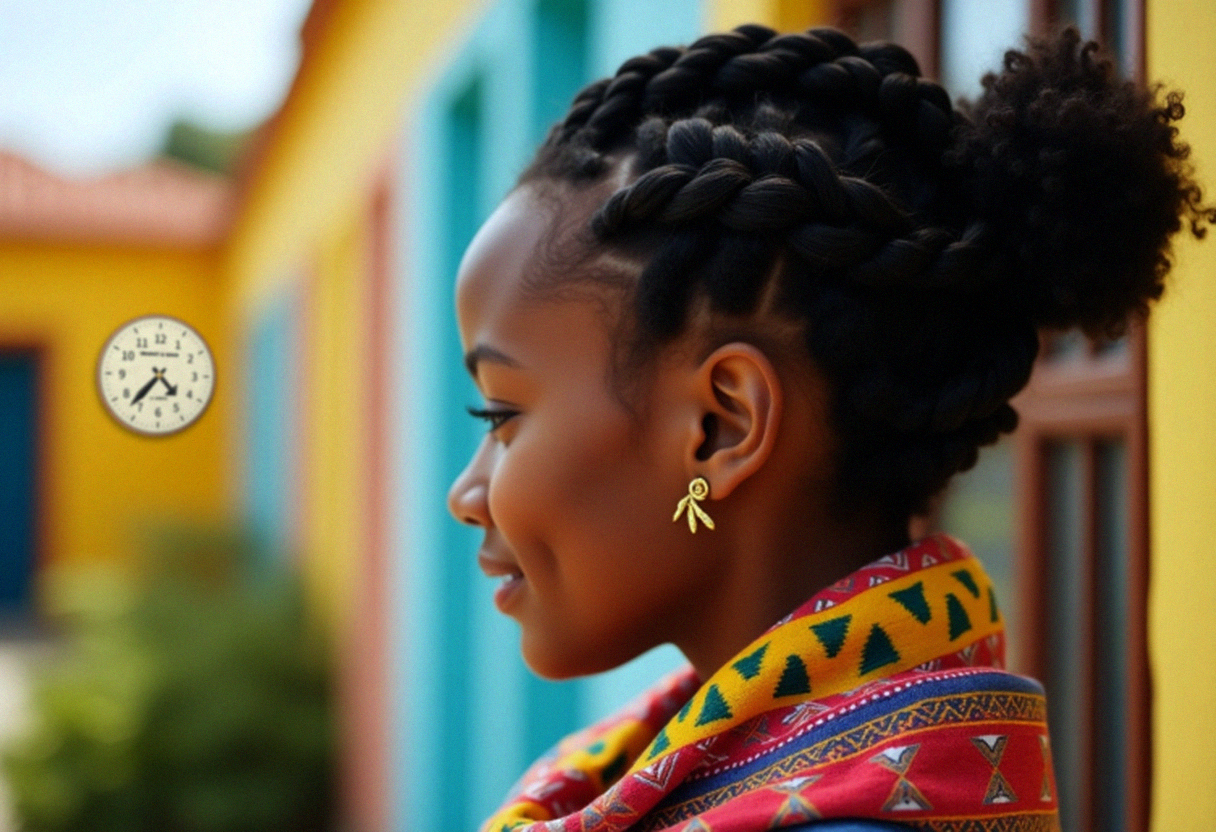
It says 4.37
